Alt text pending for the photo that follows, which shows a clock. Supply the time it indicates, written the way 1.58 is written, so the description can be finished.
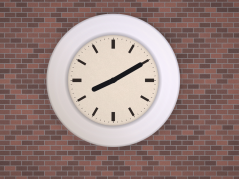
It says 8.10
